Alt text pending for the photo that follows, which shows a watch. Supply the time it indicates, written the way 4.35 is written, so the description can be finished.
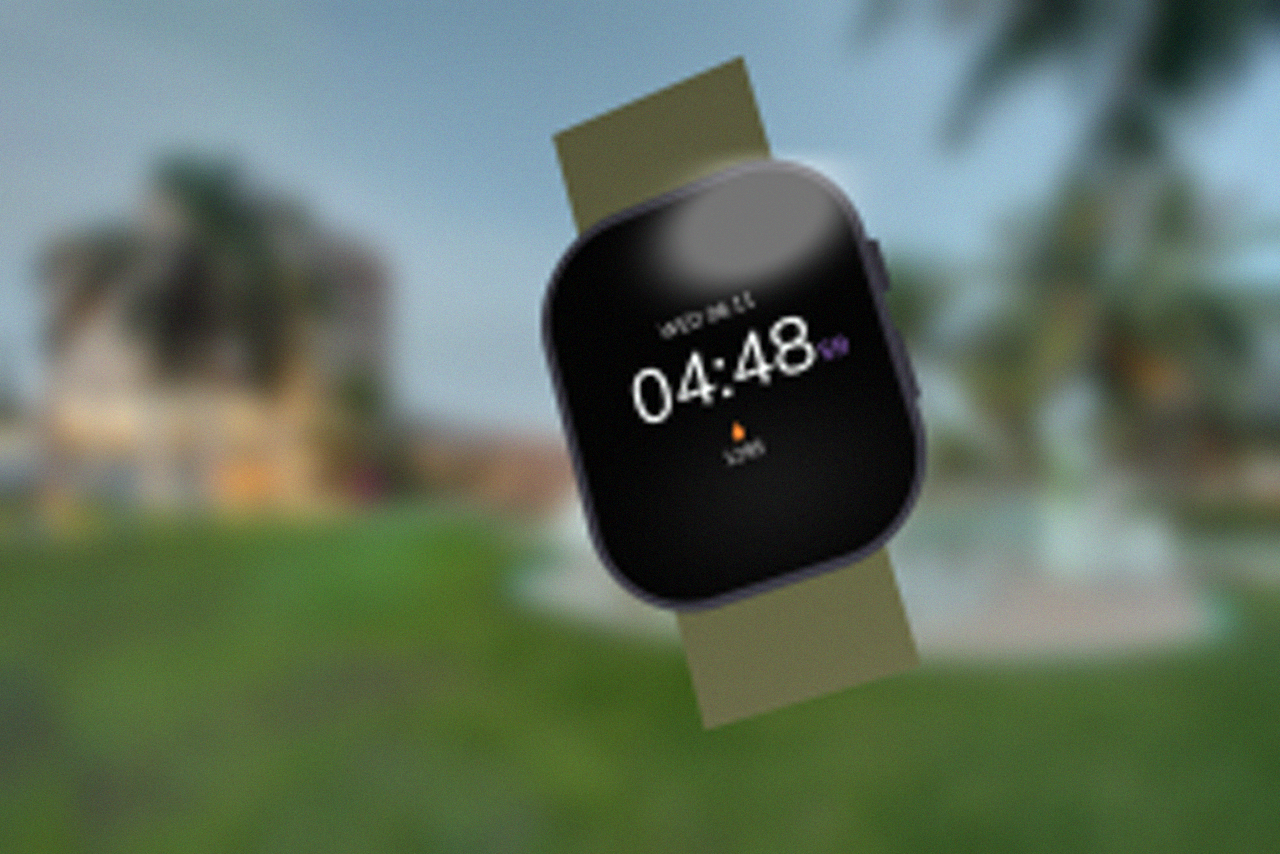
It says 4.48
